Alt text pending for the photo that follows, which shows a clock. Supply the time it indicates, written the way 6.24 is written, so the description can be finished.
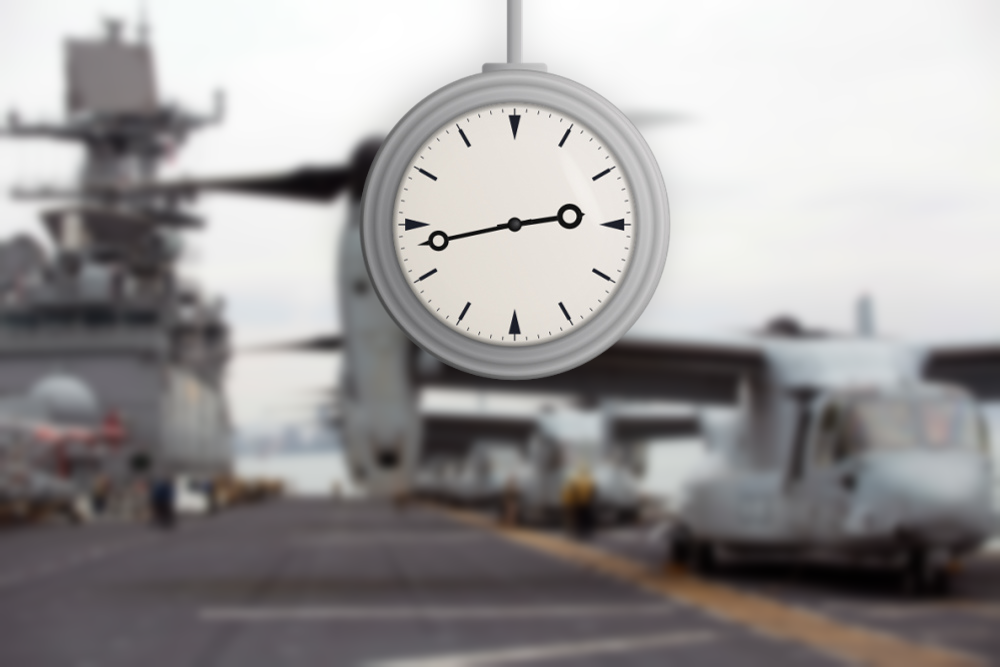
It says 2.43
